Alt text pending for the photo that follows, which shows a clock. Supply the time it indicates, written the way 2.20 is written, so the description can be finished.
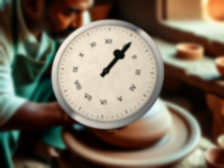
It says 1.06
